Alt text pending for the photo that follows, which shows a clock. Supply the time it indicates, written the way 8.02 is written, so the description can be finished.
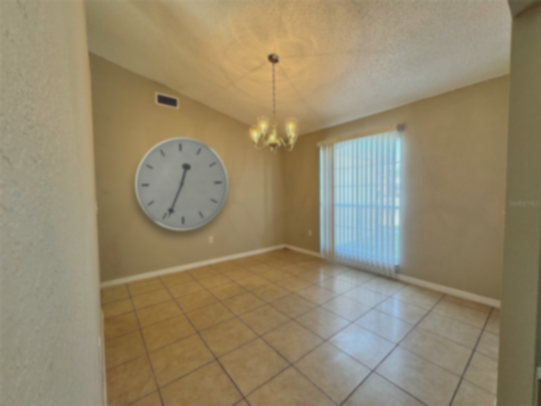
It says 12.34
